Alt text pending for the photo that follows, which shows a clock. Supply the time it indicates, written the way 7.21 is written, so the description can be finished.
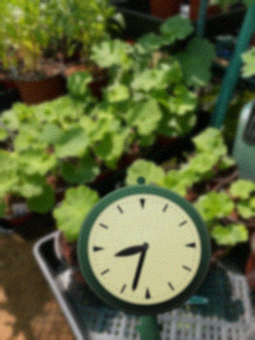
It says 8.33
